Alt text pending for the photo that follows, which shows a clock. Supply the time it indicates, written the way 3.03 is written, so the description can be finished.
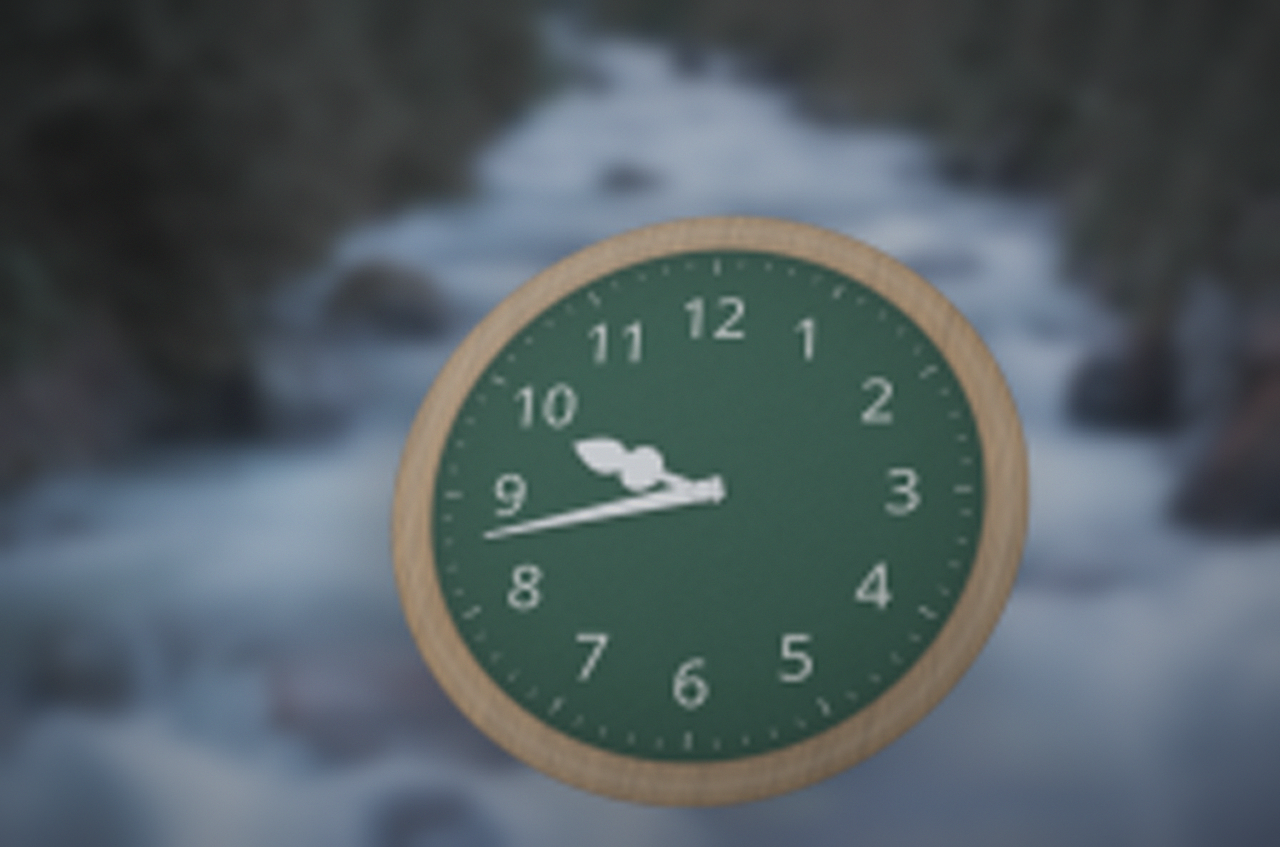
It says 9.43
